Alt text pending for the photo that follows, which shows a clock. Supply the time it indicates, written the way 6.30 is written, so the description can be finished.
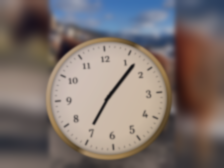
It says 7.07
